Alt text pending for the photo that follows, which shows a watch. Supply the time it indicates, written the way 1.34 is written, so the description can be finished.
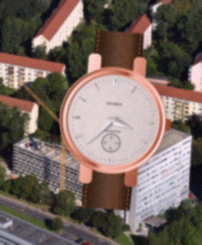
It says 3.37
